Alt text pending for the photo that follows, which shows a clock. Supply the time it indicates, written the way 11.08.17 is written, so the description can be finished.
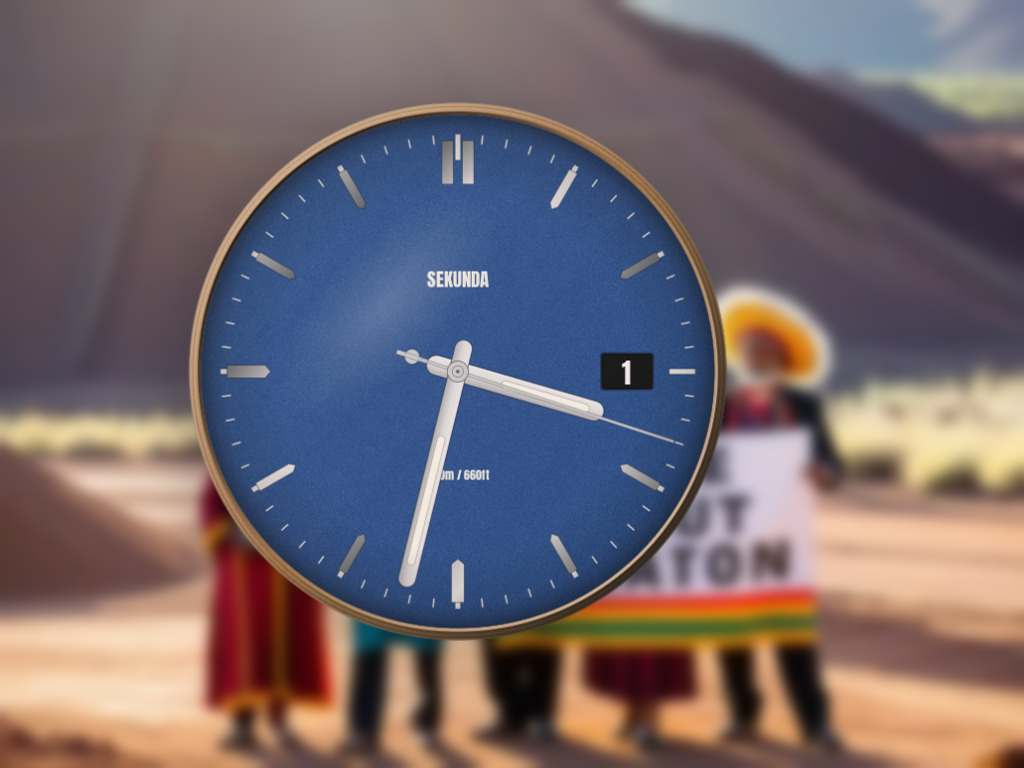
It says 3.32.18
